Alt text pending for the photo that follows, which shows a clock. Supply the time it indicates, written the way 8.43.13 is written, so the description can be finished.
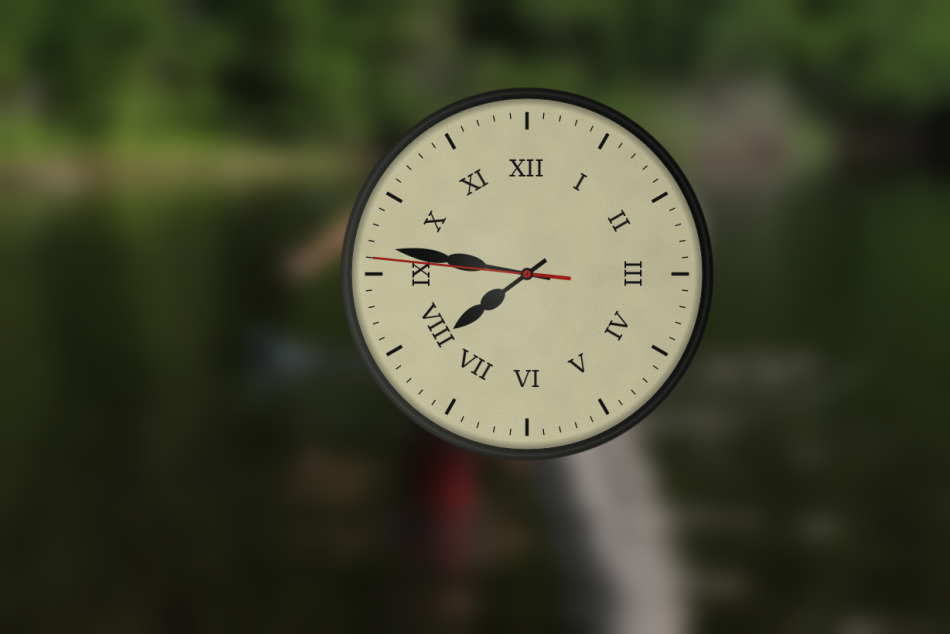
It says 7.46.46
